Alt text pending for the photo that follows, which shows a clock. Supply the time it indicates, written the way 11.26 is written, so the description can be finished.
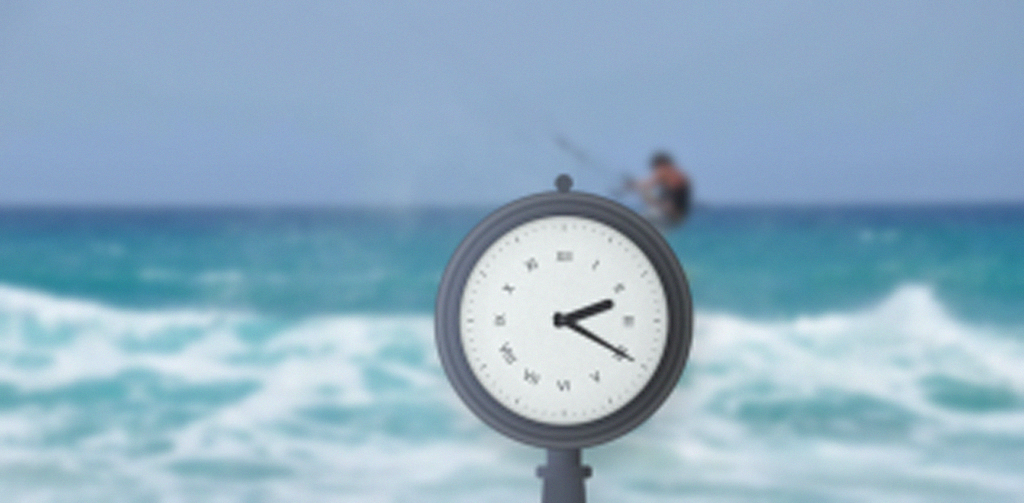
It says 2.20
